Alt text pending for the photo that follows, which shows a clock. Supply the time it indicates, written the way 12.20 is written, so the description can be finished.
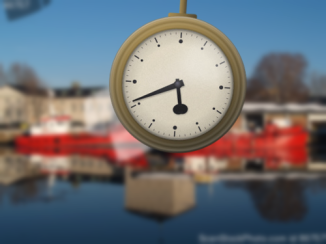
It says 5.41
